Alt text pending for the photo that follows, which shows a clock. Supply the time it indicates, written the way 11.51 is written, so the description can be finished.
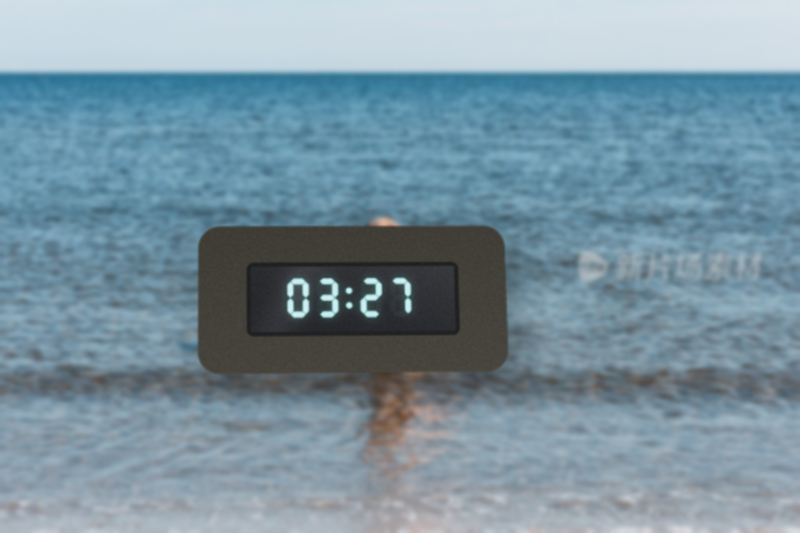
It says 3.27
